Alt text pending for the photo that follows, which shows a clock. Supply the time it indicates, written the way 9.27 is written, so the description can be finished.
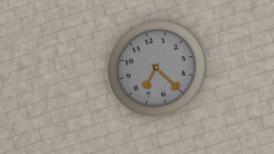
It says 7.25
